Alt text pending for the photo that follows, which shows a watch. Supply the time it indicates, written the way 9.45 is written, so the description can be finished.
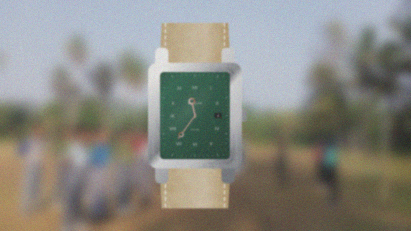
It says 11.36
